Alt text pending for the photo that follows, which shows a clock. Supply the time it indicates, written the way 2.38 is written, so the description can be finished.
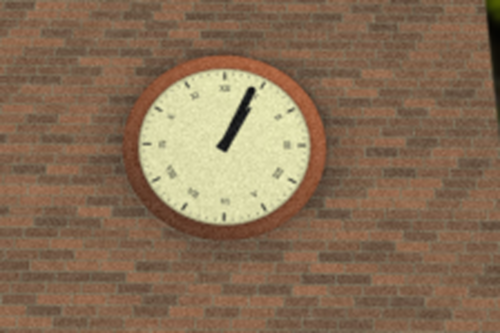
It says 1.04
